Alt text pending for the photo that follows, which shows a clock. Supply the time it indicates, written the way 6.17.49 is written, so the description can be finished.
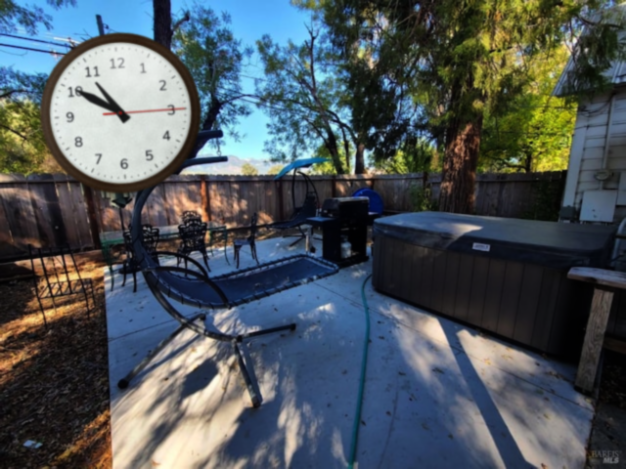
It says 10.50.15
